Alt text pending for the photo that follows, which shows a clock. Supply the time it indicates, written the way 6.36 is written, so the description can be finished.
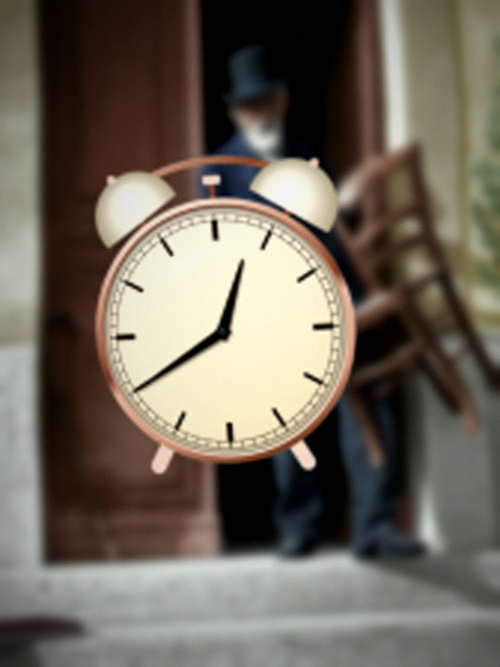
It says 12.40
